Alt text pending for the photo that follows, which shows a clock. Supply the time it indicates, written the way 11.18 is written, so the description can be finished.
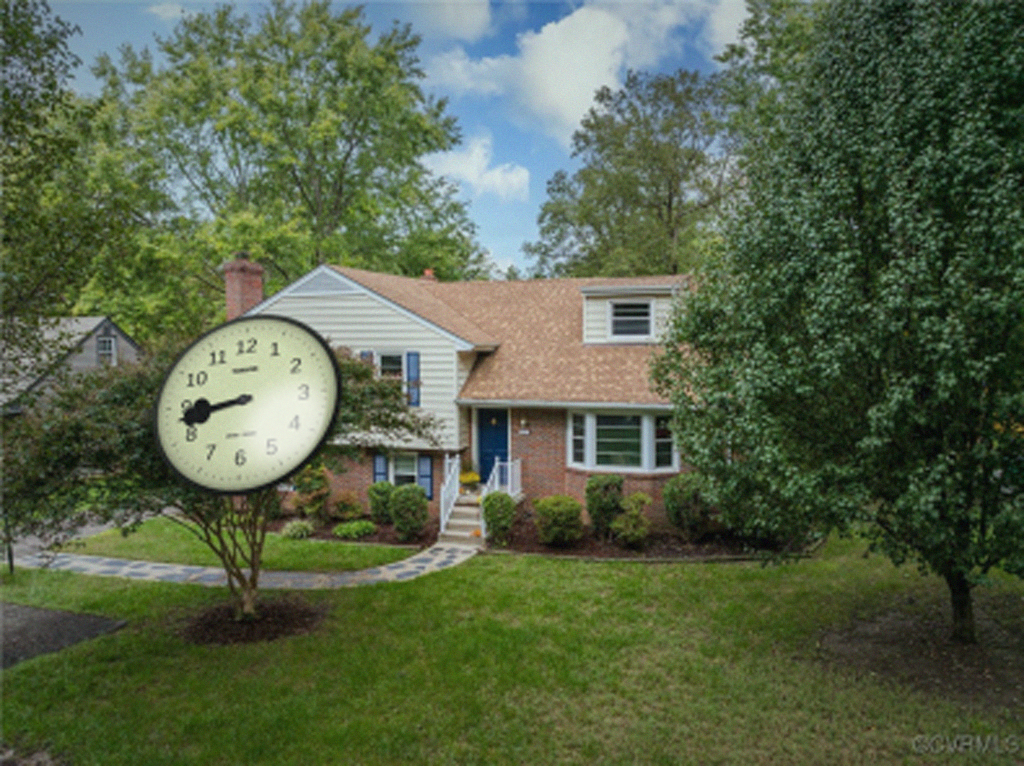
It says 8.43
